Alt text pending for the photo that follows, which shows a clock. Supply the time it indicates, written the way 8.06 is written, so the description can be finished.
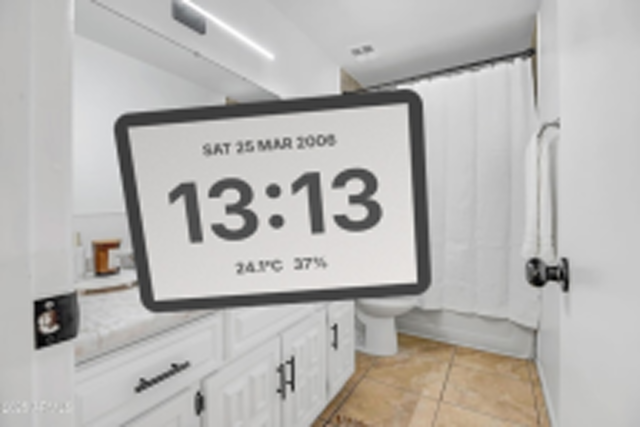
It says 13.13
